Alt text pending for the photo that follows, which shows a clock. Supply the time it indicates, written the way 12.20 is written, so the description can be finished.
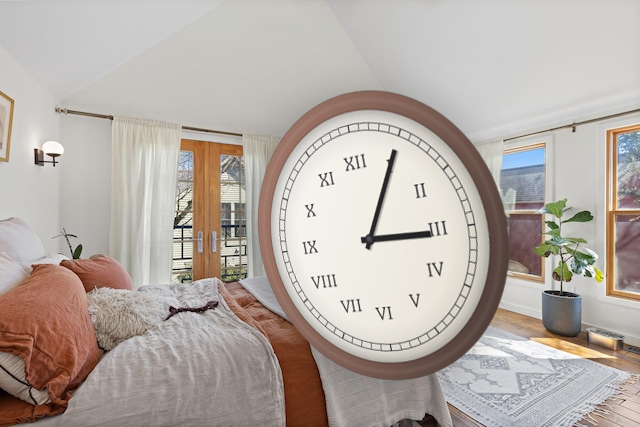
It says 3.05
